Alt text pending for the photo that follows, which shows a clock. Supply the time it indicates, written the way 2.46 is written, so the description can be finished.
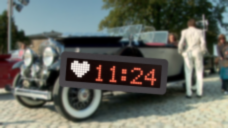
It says 11.24
